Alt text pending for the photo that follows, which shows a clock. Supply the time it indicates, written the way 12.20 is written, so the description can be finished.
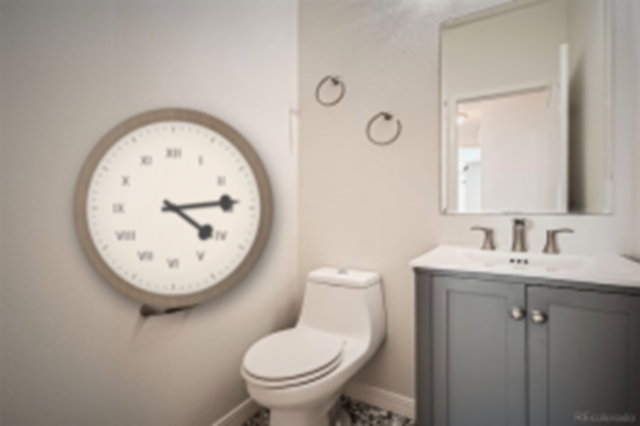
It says 4.14
